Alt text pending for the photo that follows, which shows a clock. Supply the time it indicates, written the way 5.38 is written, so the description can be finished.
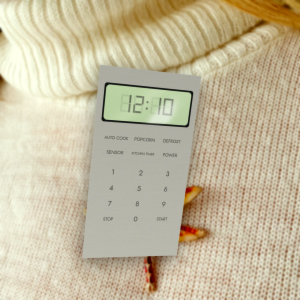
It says 12.10
